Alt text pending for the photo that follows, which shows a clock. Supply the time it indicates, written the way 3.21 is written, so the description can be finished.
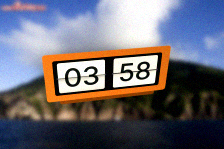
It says 3.58
